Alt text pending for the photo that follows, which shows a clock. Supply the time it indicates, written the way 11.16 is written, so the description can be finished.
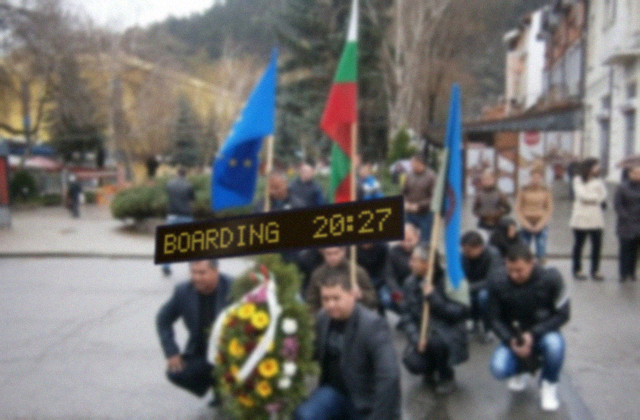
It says 20.27
